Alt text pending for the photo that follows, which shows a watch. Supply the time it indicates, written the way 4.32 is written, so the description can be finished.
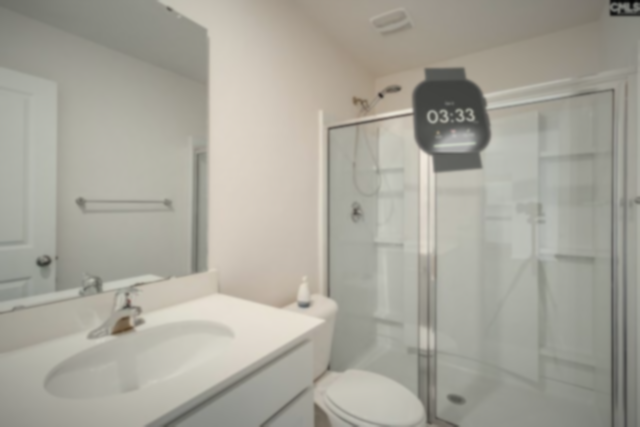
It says 3.33
